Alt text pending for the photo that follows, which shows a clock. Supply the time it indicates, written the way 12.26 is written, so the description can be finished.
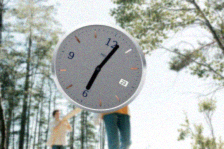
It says 6.02
